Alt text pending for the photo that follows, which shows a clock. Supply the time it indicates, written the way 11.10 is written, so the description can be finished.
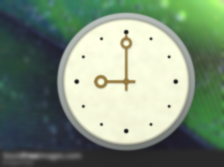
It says 9.00
